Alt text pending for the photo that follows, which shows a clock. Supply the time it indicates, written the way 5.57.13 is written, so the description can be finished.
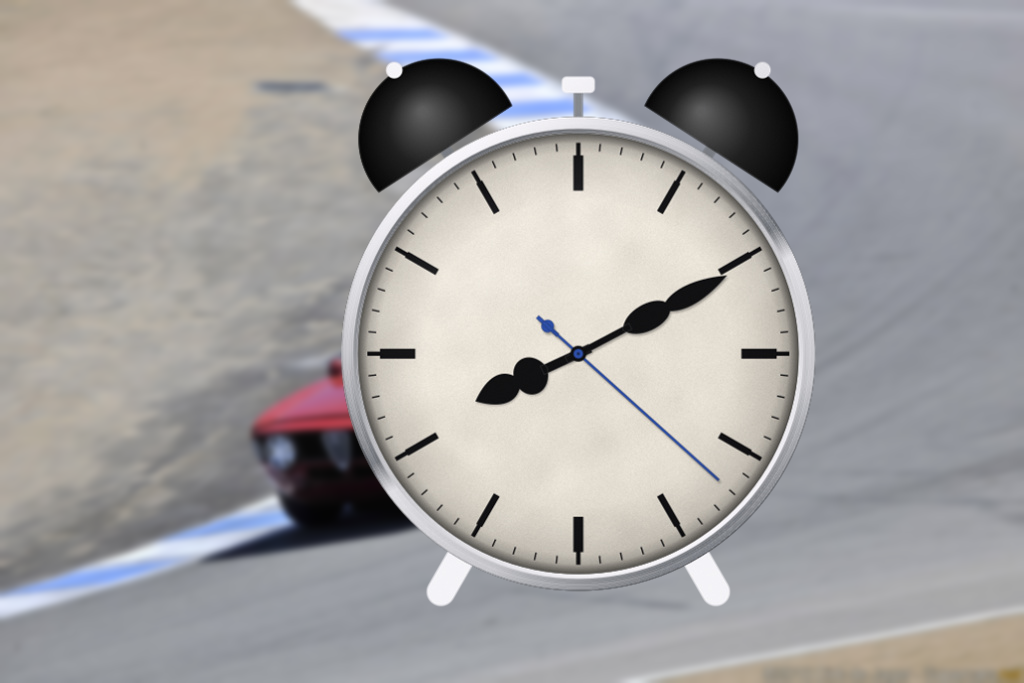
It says 8.10.22
